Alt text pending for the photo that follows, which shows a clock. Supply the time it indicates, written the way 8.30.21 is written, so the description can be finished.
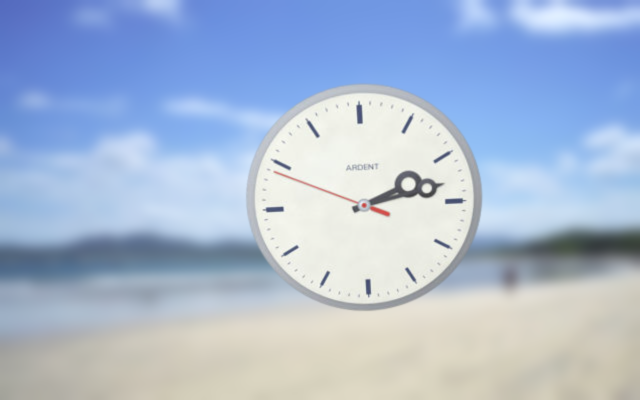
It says 2.12.49
